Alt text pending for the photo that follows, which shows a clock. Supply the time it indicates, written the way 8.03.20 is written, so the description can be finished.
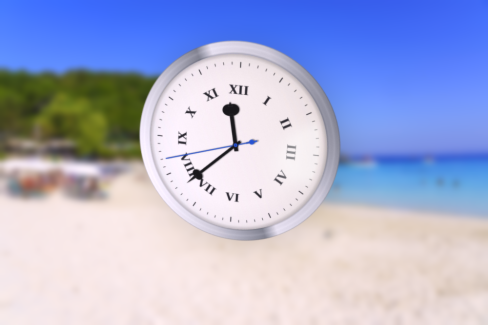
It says 11.37.42
